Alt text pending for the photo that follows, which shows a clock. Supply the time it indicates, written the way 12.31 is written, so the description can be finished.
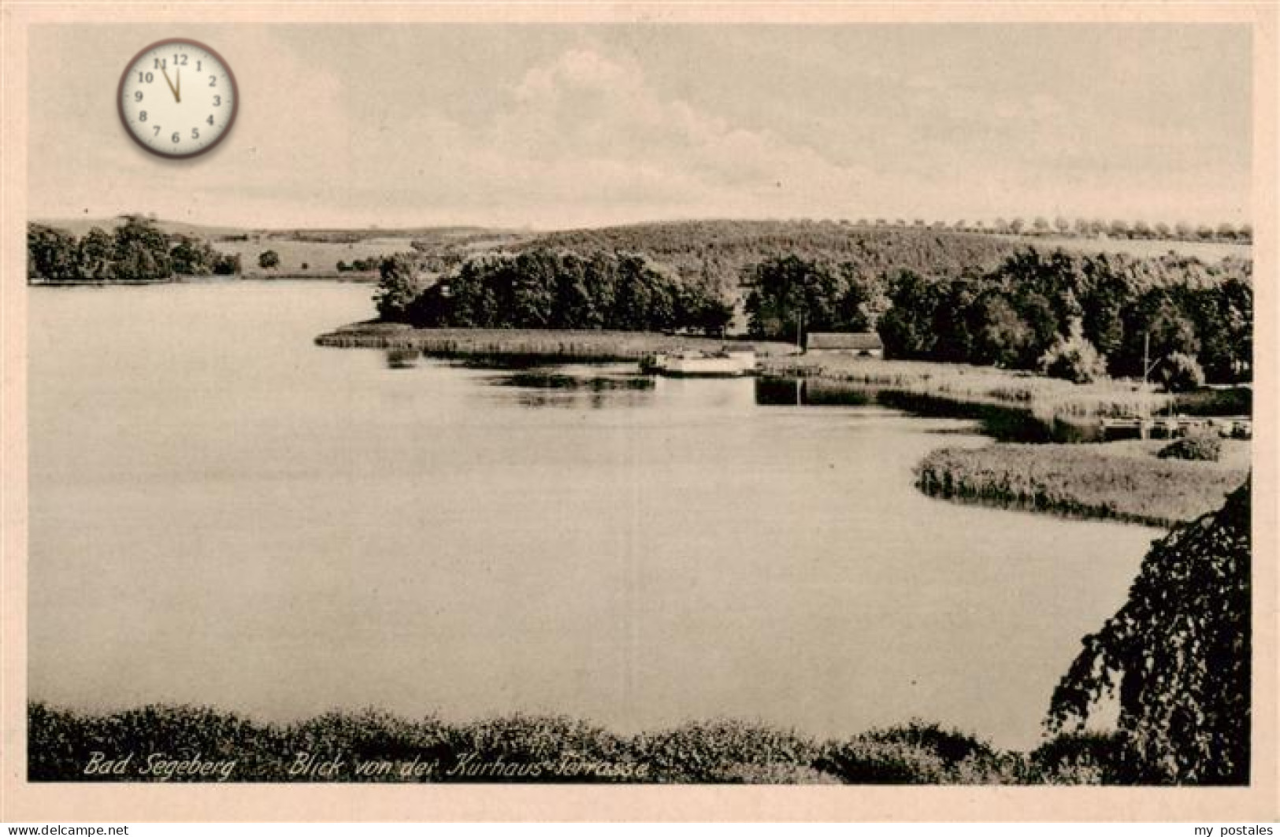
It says 11.55
